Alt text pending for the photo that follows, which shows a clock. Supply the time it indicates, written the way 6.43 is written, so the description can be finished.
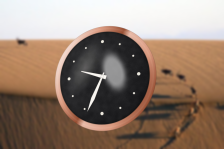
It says 9.34
